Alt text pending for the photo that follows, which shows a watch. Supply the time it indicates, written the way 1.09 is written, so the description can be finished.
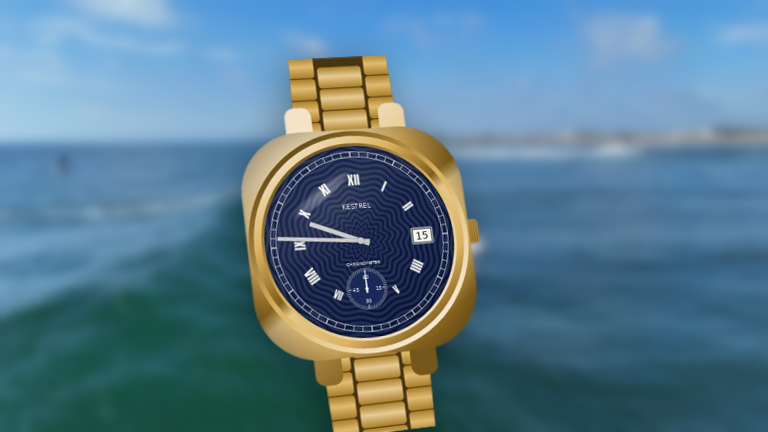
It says 9.46
